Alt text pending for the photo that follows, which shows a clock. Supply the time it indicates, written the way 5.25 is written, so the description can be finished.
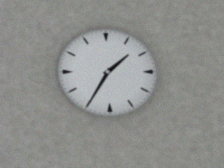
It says 1.35
